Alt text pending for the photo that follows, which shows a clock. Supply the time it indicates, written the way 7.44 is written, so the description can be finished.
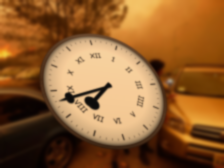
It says 7.43
